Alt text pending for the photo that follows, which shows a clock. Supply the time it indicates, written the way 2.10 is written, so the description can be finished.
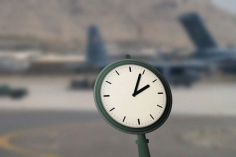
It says 2.04
